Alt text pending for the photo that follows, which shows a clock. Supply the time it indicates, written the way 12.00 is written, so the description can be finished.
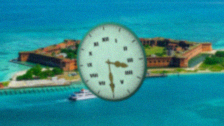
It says 3.30
